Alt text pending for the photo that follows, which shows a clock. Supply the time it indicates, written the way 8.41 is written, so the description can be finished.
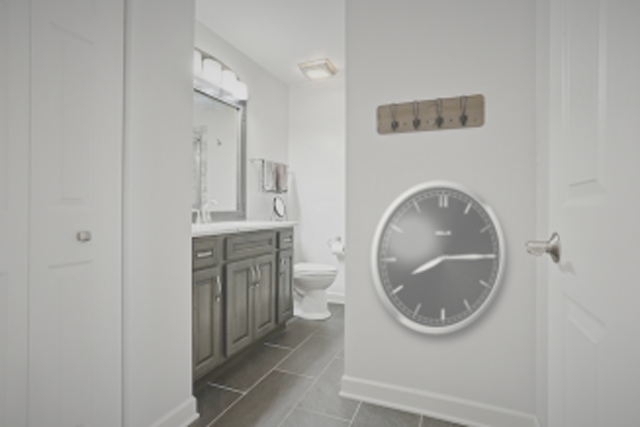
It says 8.15
